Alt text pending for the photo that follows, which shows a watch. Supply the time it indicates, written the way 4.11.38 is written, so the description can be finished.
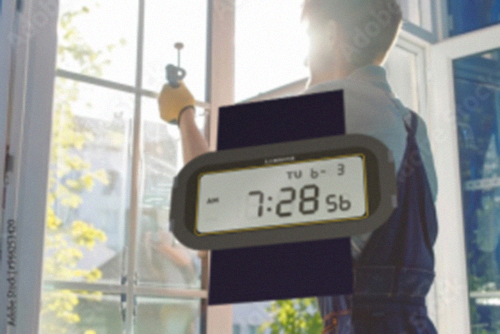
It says 7.28.56
